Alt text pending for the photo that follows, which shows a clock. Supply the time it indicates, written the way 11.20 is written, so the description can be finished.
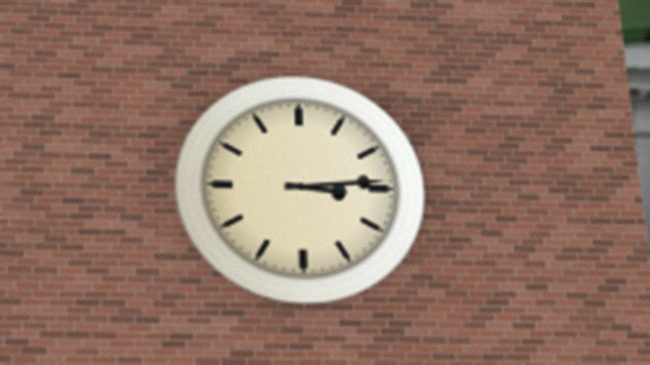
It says 3.14
